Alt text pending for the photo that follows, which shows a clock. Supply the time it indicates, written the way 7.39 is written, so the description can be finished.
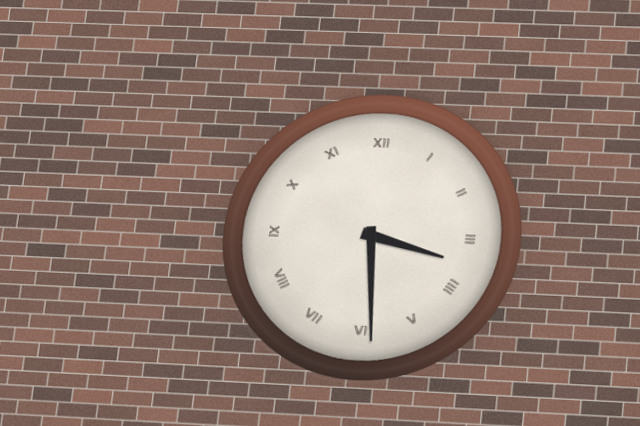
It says 3.29
